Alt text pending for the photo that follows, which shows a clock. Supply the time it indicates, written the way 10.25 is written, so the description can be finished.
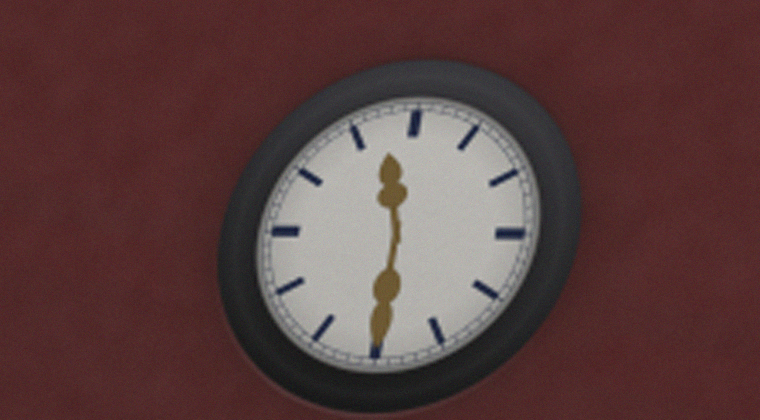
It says 11.30
